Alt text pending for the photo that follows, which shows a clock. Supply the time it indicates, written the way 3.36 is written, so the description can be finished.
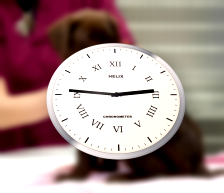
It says 2.46
